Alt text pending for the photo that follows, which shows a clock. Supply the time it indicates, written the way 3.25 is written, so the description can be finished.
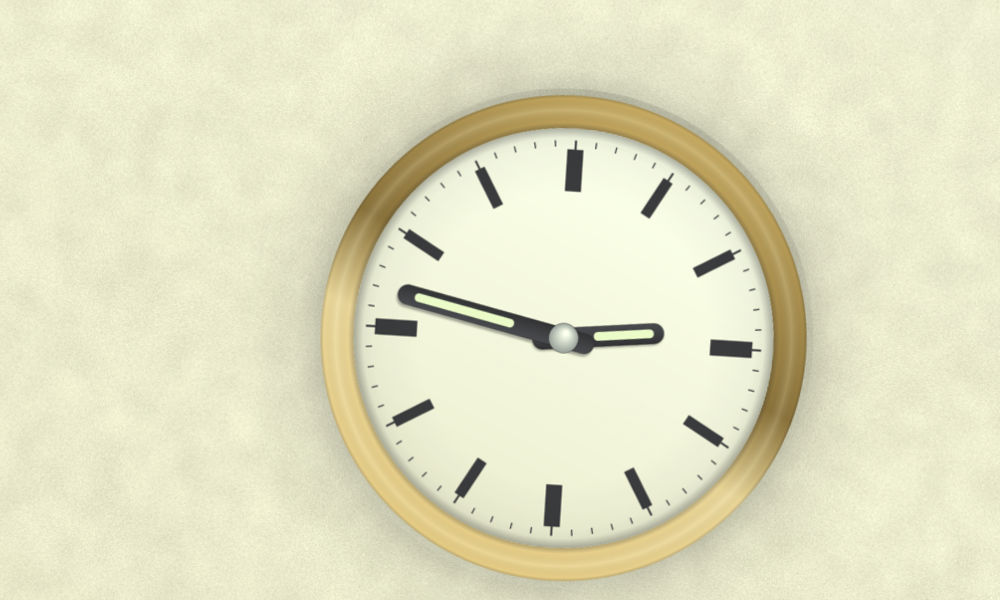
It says 2.47
